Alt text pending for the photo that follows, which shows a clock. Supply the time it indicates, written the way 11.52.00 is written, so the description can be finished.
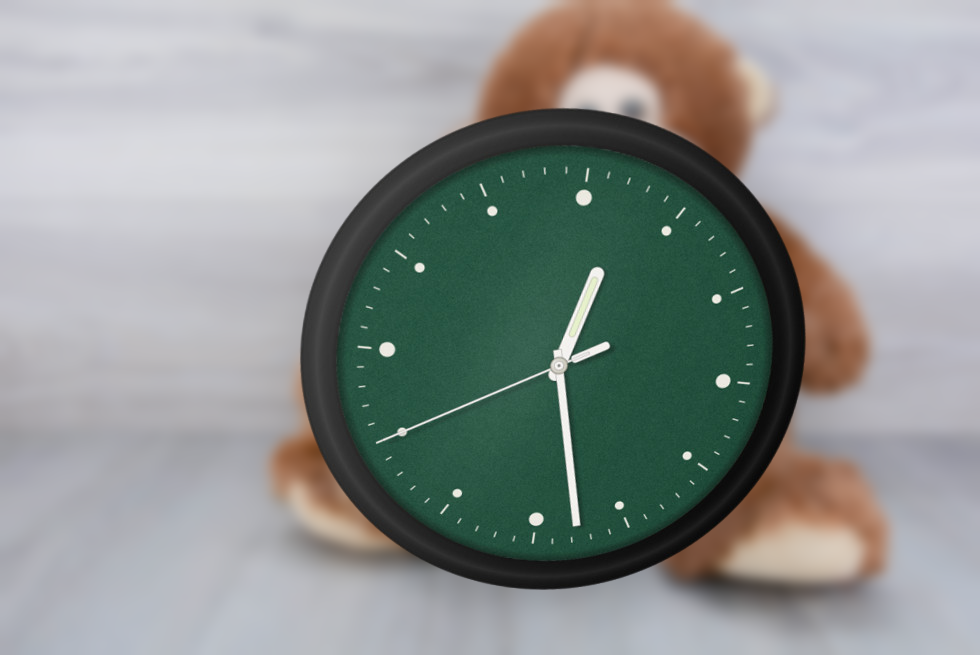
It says 12.27.40
